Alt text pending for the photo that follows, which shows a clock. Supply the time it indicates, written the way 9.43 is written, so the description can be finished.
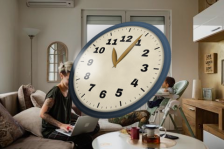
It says 11.04
